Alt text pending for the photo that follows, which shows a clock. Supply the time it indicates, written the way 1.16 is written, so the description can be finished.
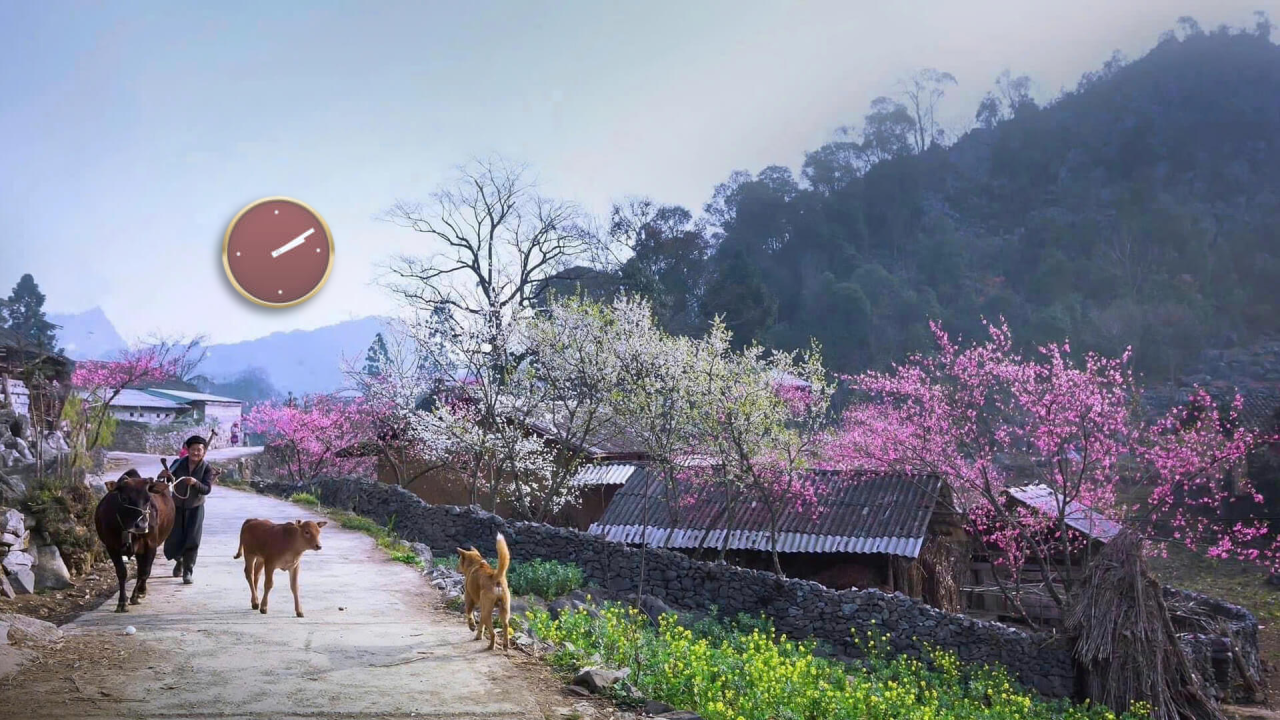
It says 2.10
